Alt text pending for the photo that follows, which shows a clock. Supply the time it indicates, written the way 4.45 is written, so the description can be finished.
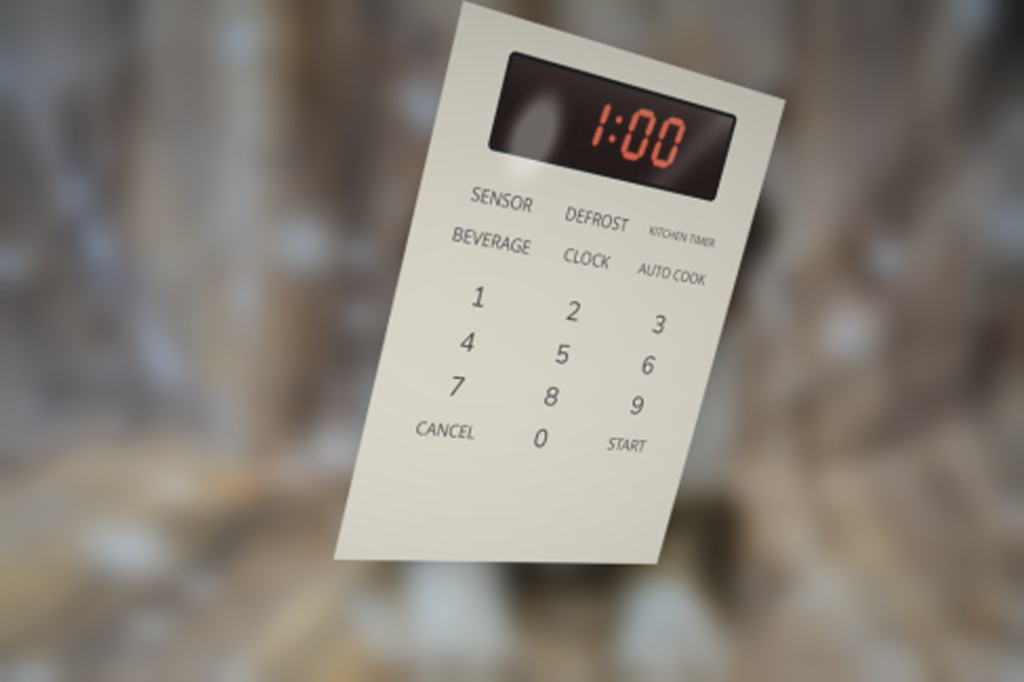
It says 1.00
